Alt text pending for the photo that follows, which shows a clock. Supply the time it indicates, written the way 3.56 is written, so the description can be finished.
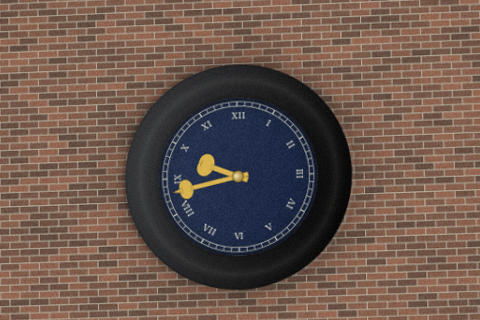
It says 9.43
